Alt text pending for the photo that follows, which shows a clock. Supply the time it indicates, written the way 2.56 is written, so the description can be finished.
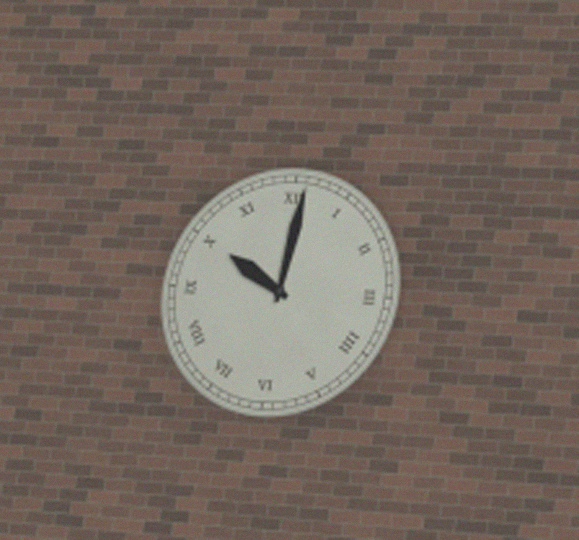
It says 10.01
